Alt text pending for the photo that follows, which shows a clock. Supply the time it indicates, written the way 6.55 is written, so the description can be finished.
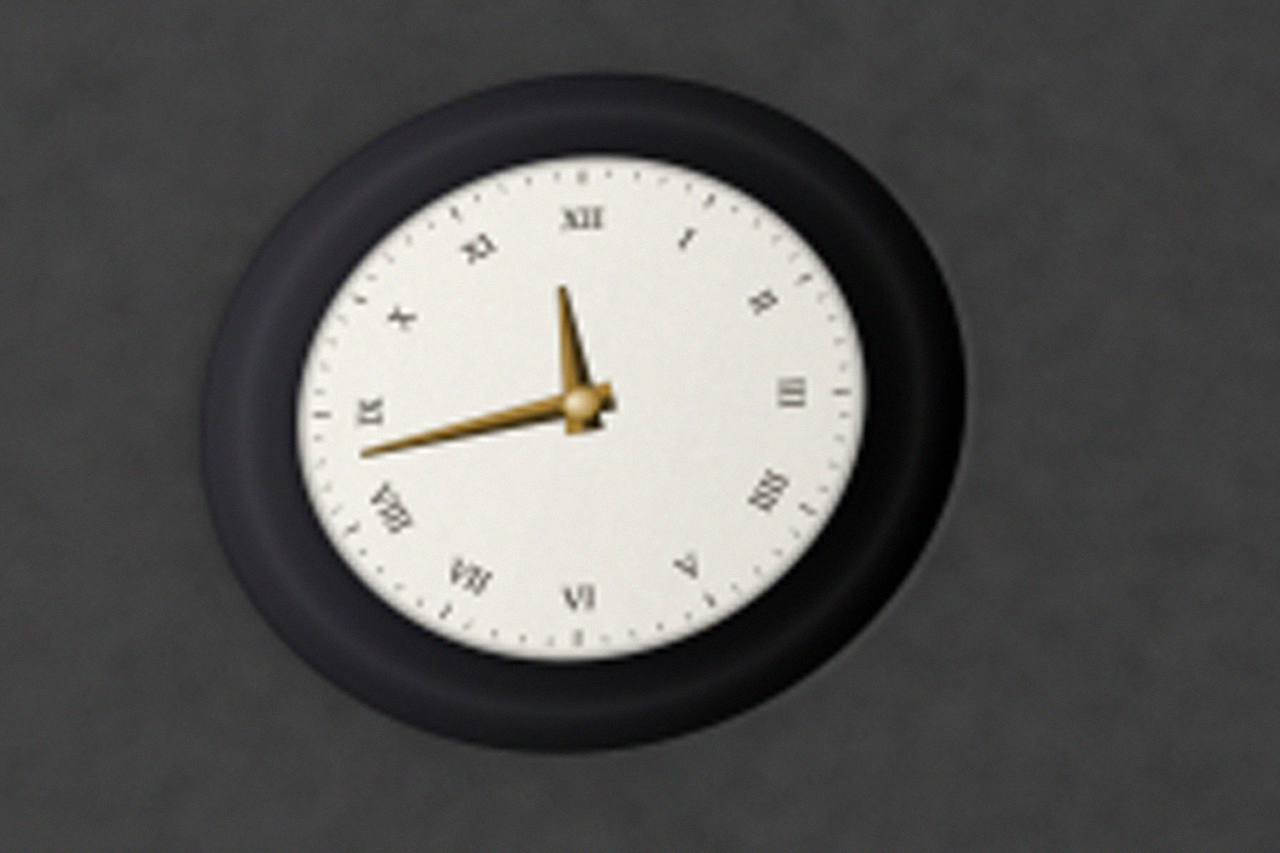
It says 11.43
